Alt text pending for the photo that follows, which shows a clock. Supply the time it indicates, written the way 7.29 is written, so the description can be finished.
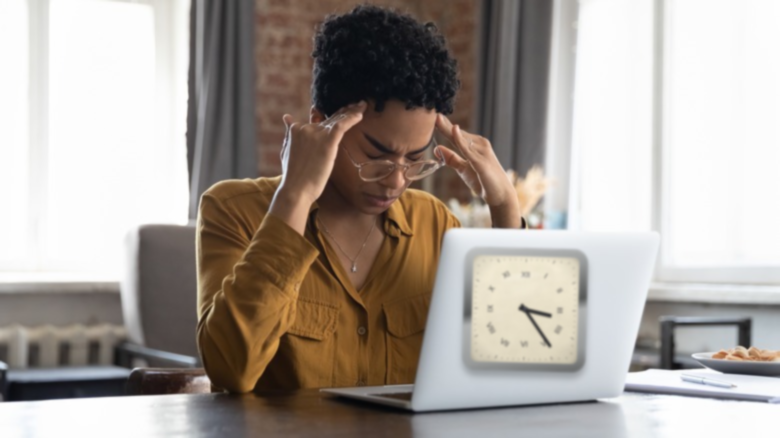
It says 3.24
